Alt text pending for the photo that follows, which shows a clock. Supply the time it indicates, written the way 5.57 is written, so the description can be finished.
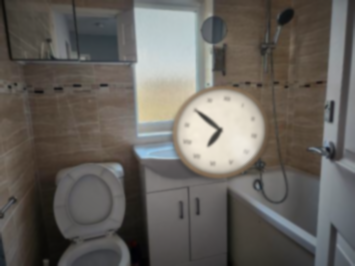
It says 6.50
